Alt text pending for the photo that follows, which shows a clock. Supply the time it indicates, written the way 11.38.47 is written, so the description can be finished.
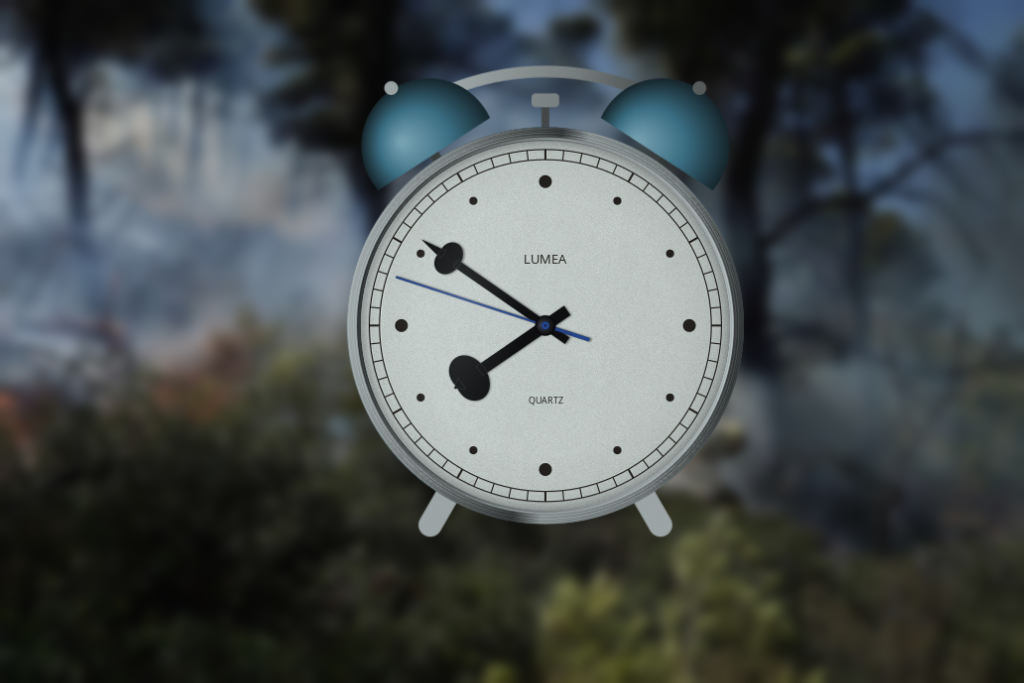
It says 7.50.48
